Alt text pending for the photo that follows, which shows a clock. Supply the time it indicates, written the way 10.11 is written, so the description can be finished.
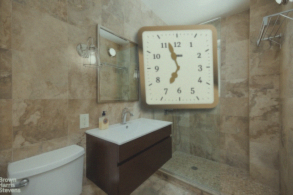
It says 6.57
